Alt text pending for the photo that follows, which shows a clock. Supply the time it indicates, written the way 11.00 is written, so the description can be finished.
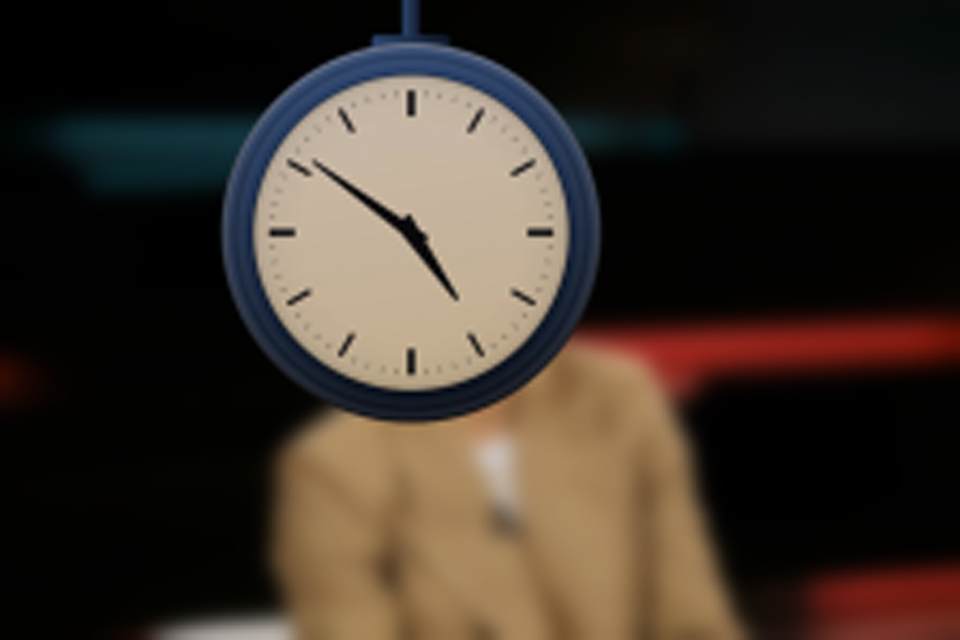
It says 4.51
